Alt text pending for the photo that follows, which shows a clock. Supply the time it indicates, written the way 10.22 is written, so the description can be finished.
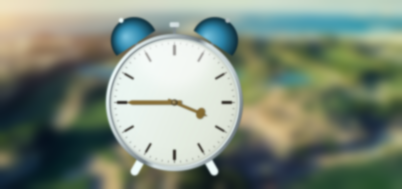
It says 3.45
